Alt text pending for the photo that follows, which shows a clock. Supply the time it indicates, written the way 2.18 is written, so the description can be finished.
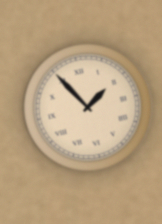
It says 1.55
